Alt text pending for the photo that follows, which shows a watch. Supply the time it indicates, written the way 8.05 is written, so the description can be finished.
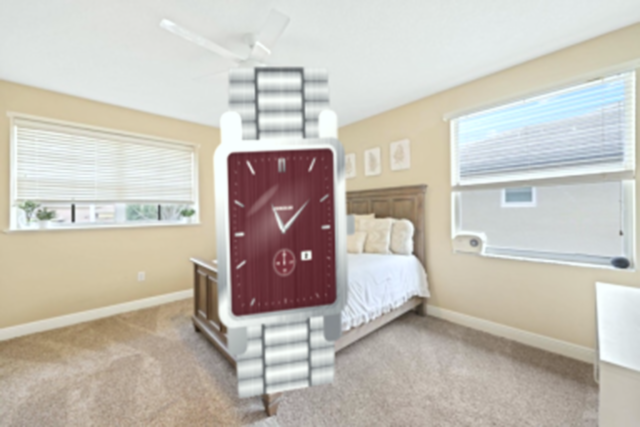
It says 11.08
